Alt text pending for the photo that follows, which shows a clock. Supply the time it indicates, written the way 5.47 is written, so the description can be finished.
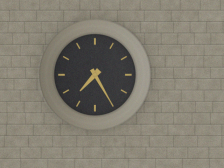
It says 7.25
